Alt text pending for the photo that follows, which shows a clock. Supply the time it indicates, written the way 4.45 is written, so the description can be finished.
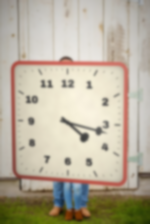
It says 4.17
